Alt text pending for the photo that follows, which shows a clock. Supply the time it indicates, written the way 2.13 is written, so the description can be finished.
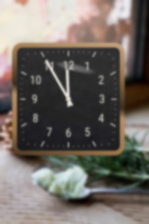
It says 11.55
